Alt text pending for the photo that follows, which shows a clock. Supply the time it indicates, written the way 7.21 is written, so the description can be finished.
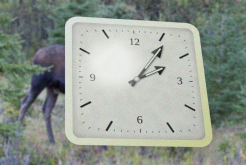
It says 2.06
